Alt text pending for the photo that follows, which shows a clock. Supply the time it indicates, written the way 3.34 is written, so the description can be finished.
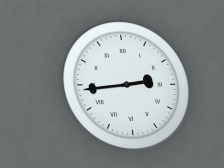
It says 2.44
